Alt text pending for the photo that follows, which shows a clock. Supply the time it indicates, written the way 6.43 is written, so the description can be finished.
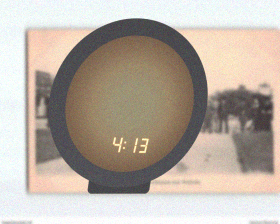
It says 4.13
